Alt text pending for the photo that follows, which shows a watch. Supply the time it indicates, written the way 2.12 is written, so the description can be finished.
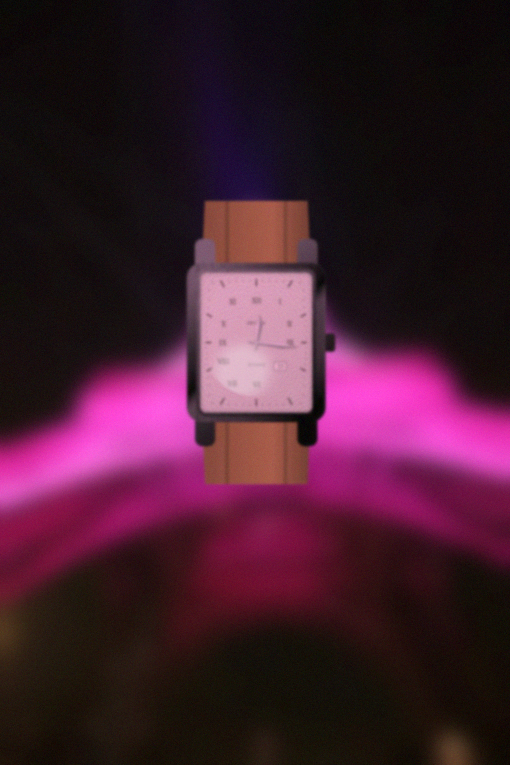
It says 12.16
